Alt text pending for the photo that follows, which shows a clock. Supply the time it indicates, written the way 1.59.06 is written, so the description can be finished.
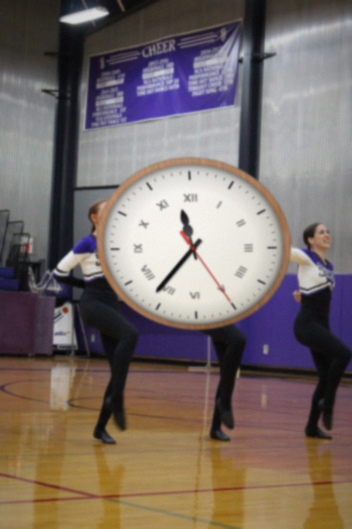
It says 11.36.25
